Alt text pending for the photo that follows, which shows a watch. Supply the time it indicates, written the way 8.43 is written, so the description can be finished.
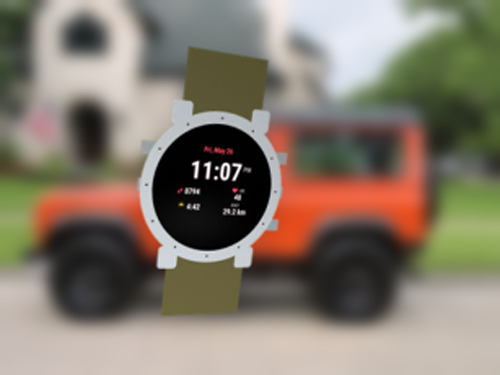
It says 11.07
